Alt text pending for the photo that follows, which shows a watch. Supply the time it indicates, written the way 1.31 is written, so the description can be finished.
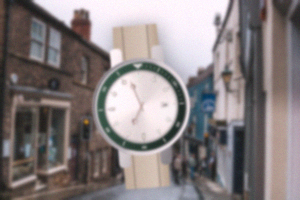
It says 6.57
